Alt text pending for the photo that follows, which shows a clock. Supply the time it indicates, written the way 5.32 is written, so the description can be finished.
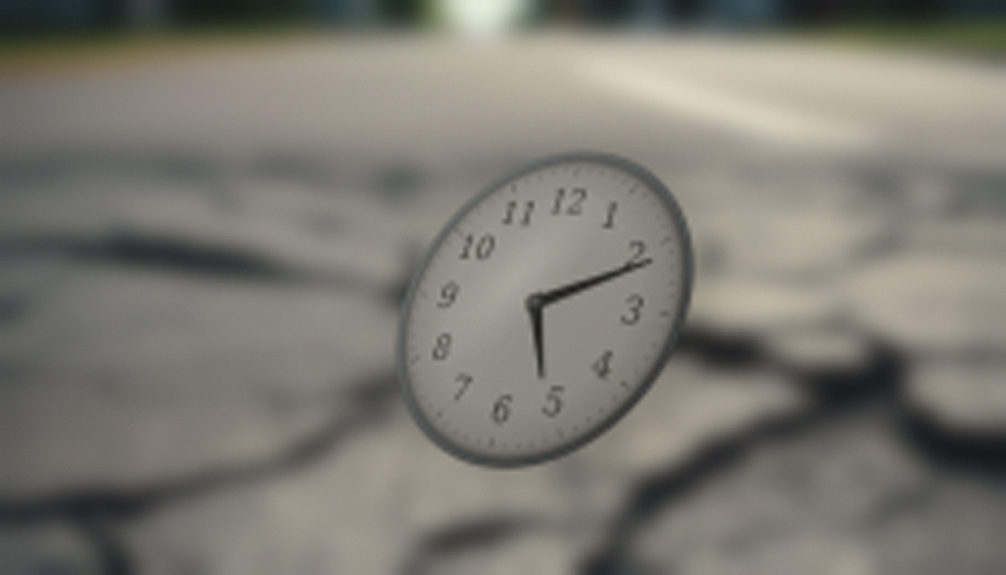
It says 5.11
